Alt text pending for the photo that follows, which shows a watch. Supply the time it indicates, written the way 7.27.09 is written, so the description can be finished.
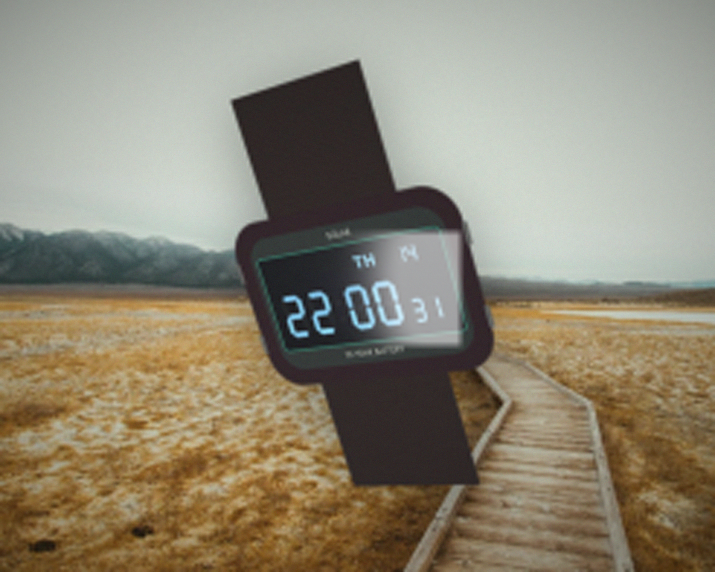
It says 22.00.31
